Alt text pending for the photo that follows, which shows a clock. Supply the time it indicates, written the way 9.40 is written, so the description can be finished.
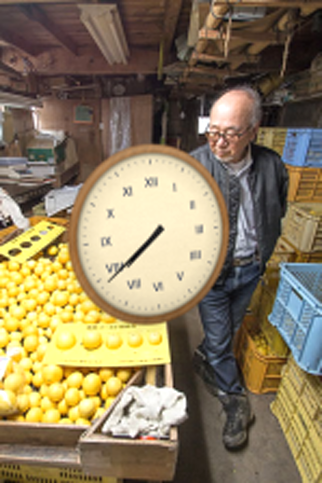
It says 7.39
